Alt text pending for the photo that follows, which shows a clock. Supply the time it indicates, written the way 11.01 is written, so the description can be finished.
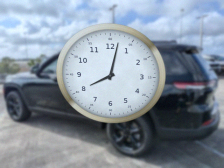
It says 8.02
